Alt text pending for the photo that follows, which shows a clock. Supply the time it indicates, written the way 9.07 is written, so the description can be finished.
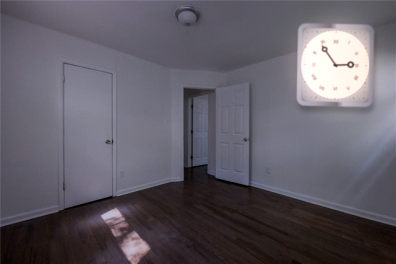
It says 2.54
